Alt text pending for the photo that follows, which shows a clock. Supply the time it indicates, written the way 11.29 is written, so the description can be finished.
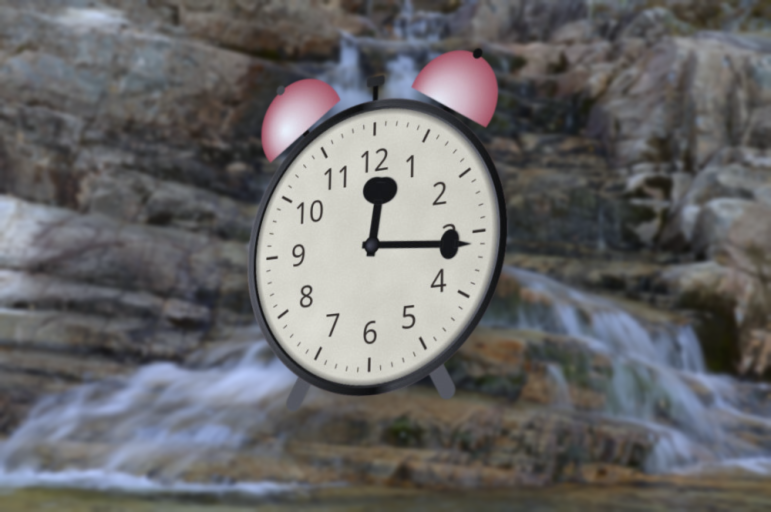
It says 12.16
